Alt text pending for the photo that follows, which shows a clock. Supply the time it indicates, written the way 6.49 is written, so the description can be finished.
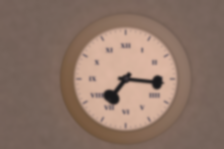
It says 7.16
